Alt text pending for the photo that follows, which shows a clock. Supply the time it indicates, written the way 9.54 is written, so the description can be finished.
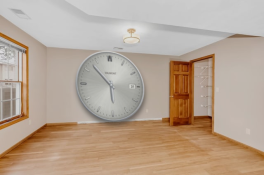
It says 5.53
